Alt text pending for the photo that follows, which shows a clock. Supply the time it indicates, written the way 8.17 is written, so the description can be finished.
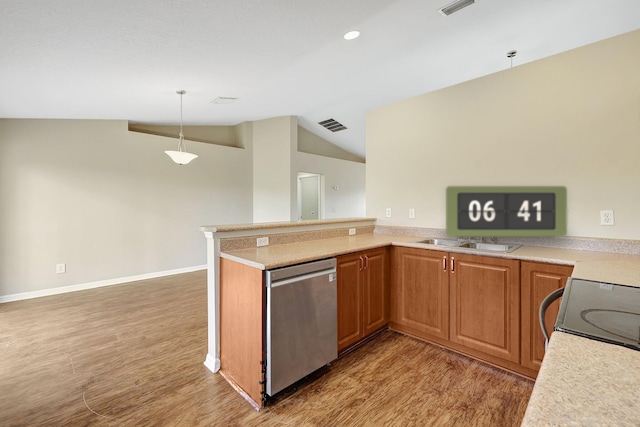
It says 6.41
